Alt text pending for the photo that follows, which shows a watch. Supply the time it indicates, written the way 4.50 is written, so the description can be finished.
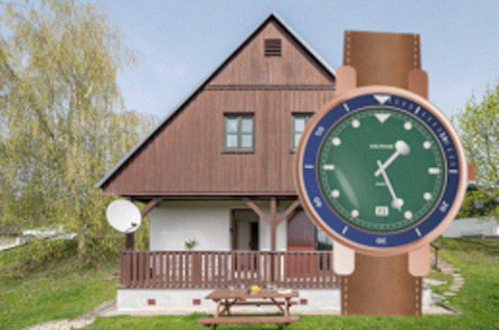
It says 1.26
